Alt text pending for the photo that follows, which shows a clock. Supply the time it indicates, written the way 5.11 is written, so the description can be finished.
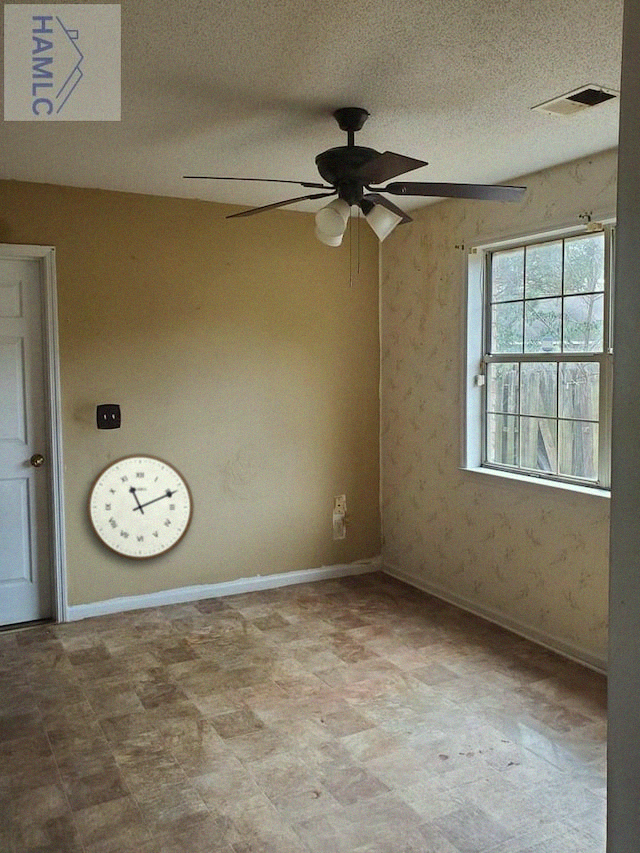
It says 11.11
